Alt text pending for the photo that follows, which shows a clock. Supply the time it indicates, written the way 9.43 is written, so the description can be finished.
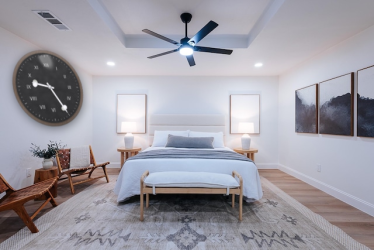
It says 9.25
